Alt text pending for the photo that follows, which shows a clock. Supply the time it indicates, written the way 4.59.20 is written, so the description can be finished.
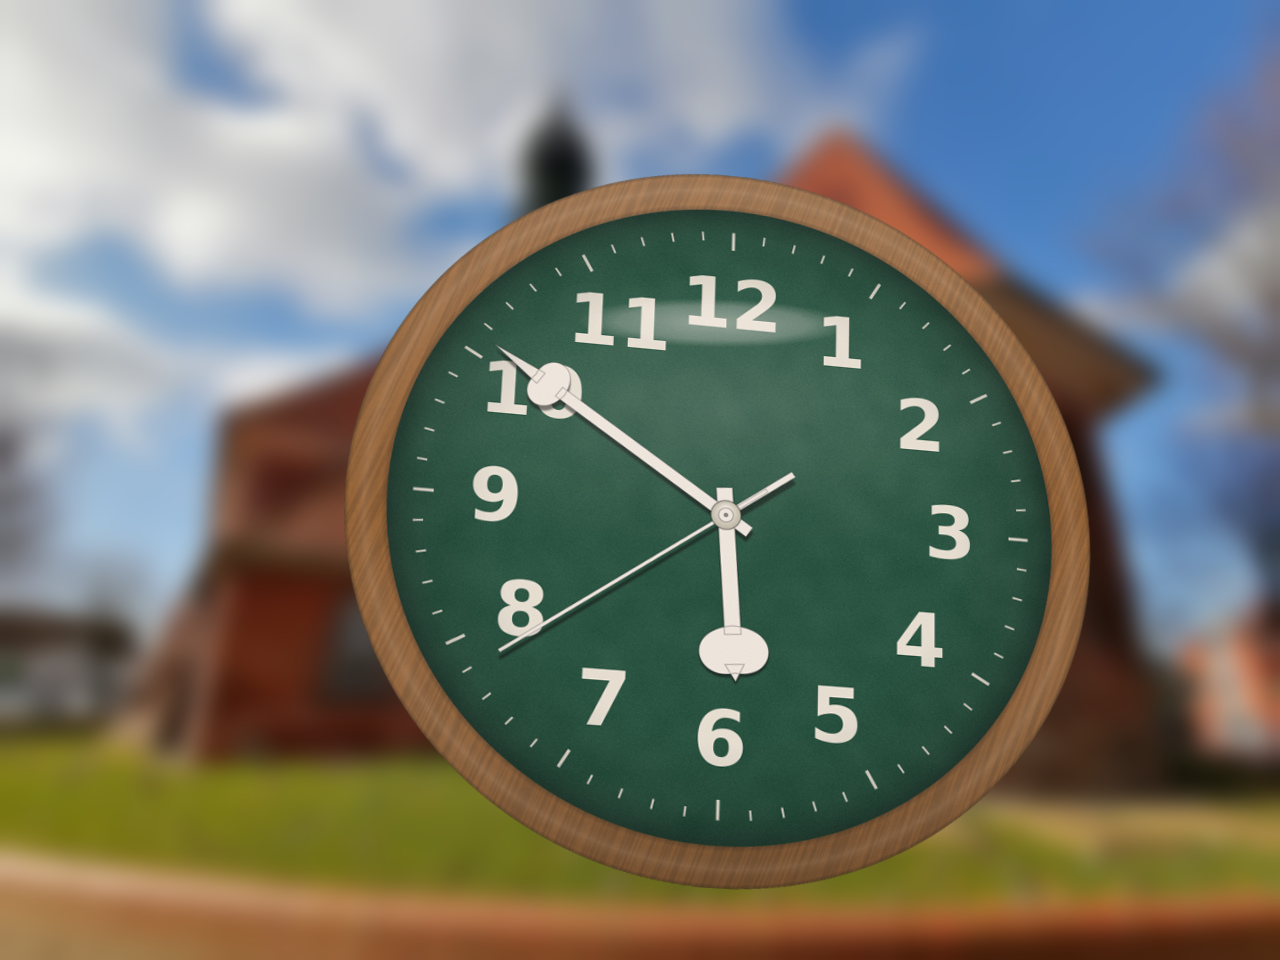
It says 5.50.39
